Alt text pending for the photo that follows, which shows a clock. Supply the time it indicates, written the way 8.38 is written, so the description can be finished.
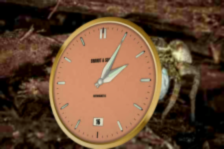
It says 2.05
